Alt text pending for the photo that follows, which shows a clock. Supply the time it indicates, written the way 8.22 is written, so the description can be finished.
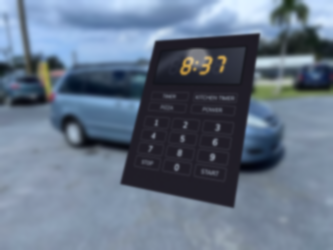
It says 8.37
